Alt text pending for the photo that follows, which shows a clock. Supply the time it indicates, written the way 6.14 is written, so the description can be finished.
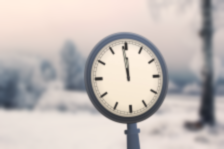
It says 11.59
